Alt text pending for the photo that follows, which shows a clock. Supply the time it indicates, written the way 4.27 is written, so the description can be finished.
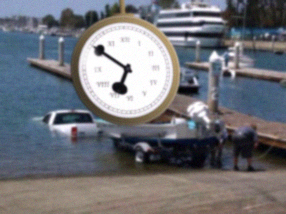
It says 6.51
